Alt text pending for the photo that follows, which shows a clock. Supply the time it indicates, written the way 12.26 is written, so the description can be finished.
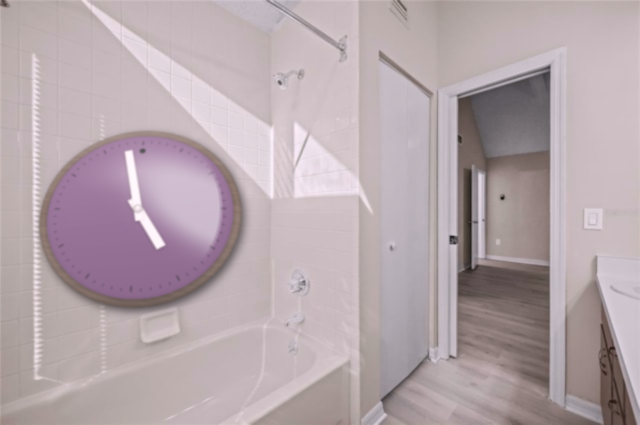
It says 4.58
